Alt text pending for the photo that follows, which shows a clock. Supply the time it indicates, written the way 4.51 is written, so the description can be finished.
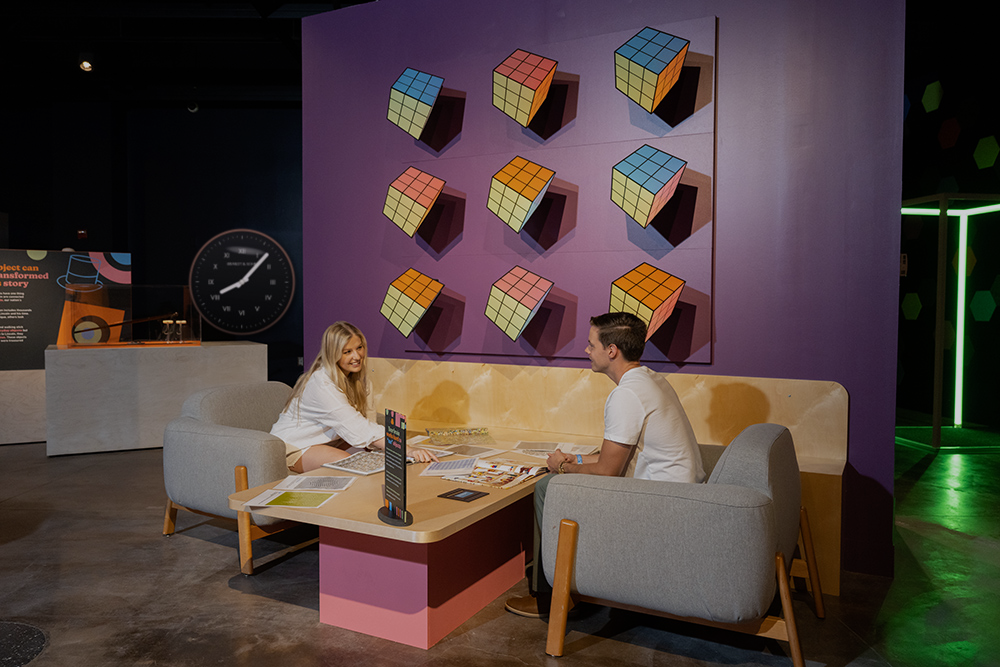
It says 8.07
